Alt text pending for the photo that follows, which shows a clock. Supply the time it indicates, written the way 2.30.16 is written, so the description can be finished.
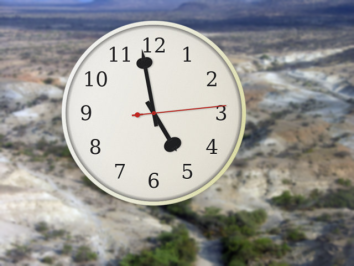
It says 4.58.14
